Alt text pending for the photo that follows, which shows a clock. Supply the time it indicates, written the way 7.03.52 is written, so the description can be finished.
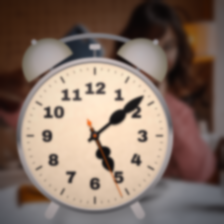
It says 5.08.26
